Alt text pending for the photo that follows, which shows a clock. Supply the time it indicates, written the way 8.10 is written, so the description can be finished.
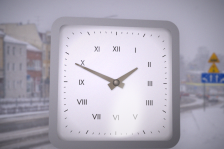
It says 1.49
